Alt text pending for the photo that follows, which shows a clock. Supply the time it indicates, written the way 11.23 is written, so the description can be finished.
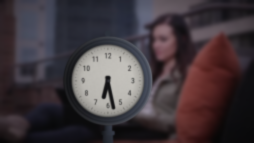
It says 6.28
